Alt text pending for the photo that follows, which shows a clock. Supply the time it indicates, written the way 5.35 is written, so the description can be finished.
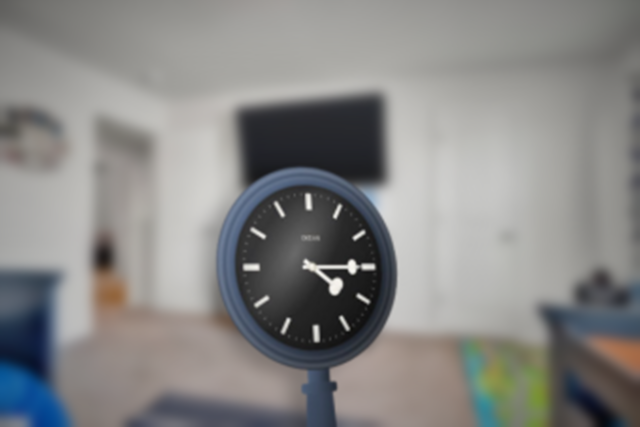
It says 4.15
